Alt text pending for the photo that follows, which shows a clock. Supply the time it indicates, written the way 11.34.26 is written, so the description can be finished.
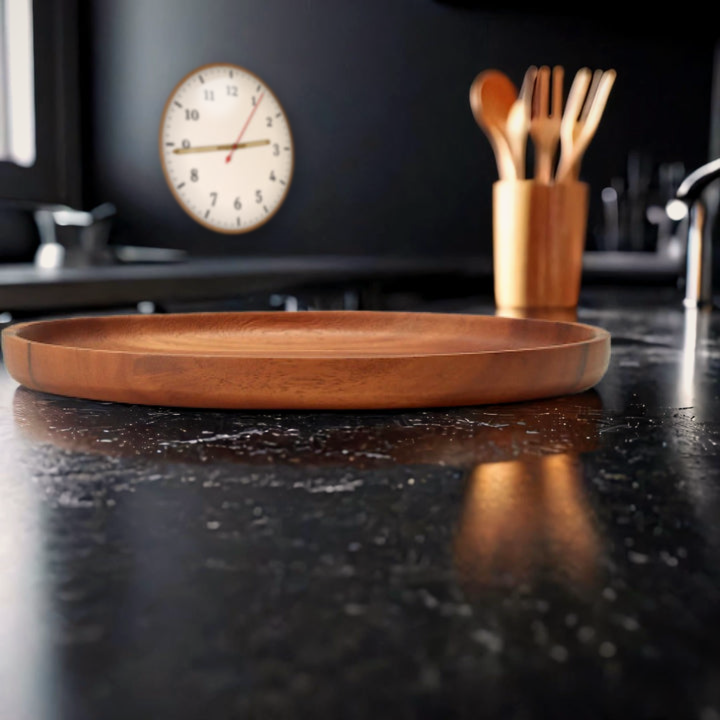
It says 2.44.06
